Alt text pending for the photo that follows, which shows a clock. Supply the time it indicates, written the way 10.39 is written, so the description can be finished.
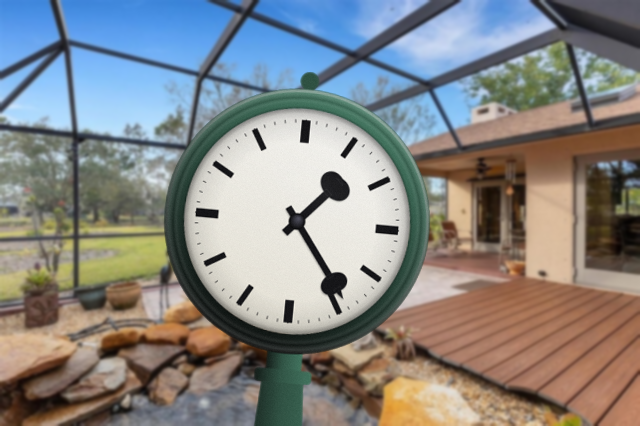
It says 1.24
